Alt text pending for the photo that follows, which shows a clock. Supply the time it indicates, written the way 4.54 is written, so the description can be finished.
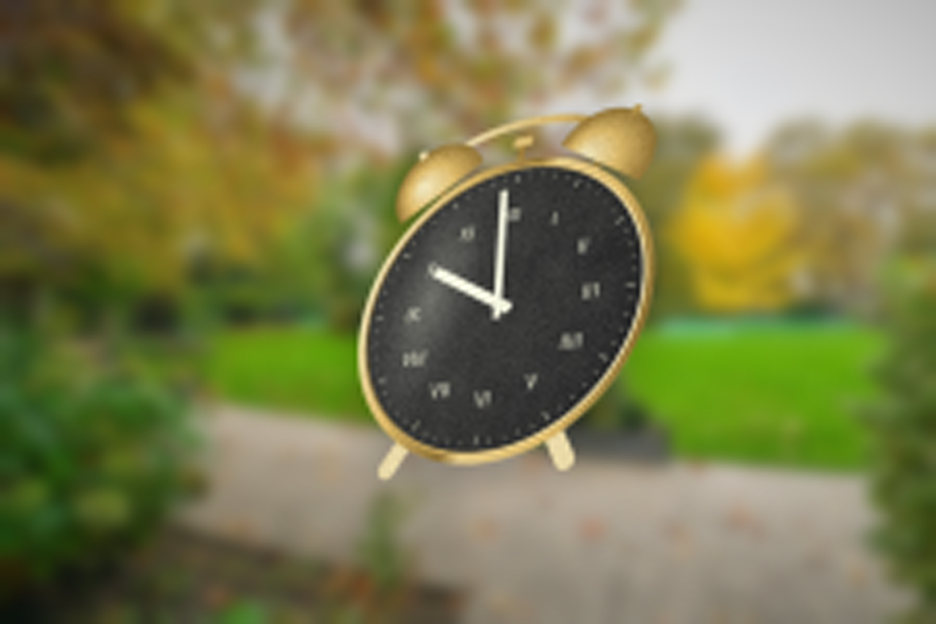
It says 9.59
